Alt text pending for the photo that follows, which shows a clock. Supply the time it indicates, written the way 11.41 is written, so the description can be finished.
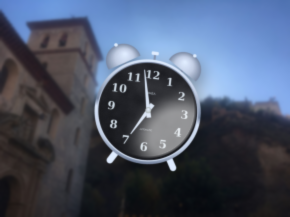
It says 6.58
